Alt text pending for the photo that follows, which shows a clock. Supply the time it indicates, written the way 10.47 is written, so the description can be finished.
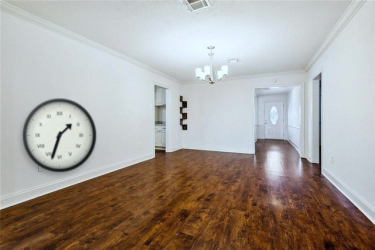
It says 1.33
